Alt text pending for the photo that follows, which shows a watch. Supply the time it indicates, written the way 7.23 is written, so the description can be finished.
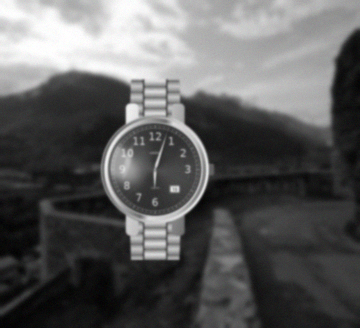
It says 6.03
